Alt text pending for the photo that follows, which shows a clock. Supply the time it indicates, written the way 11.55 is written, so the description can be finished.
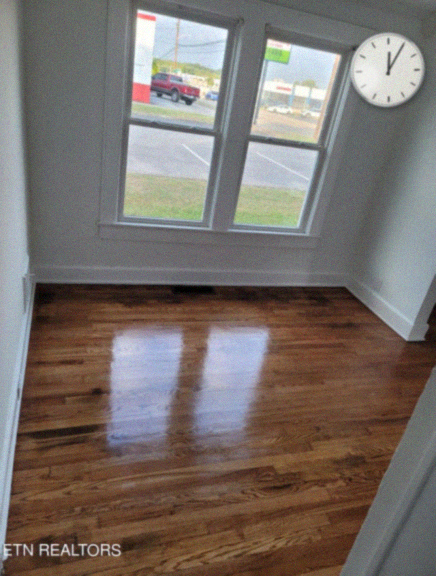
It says 12.05
